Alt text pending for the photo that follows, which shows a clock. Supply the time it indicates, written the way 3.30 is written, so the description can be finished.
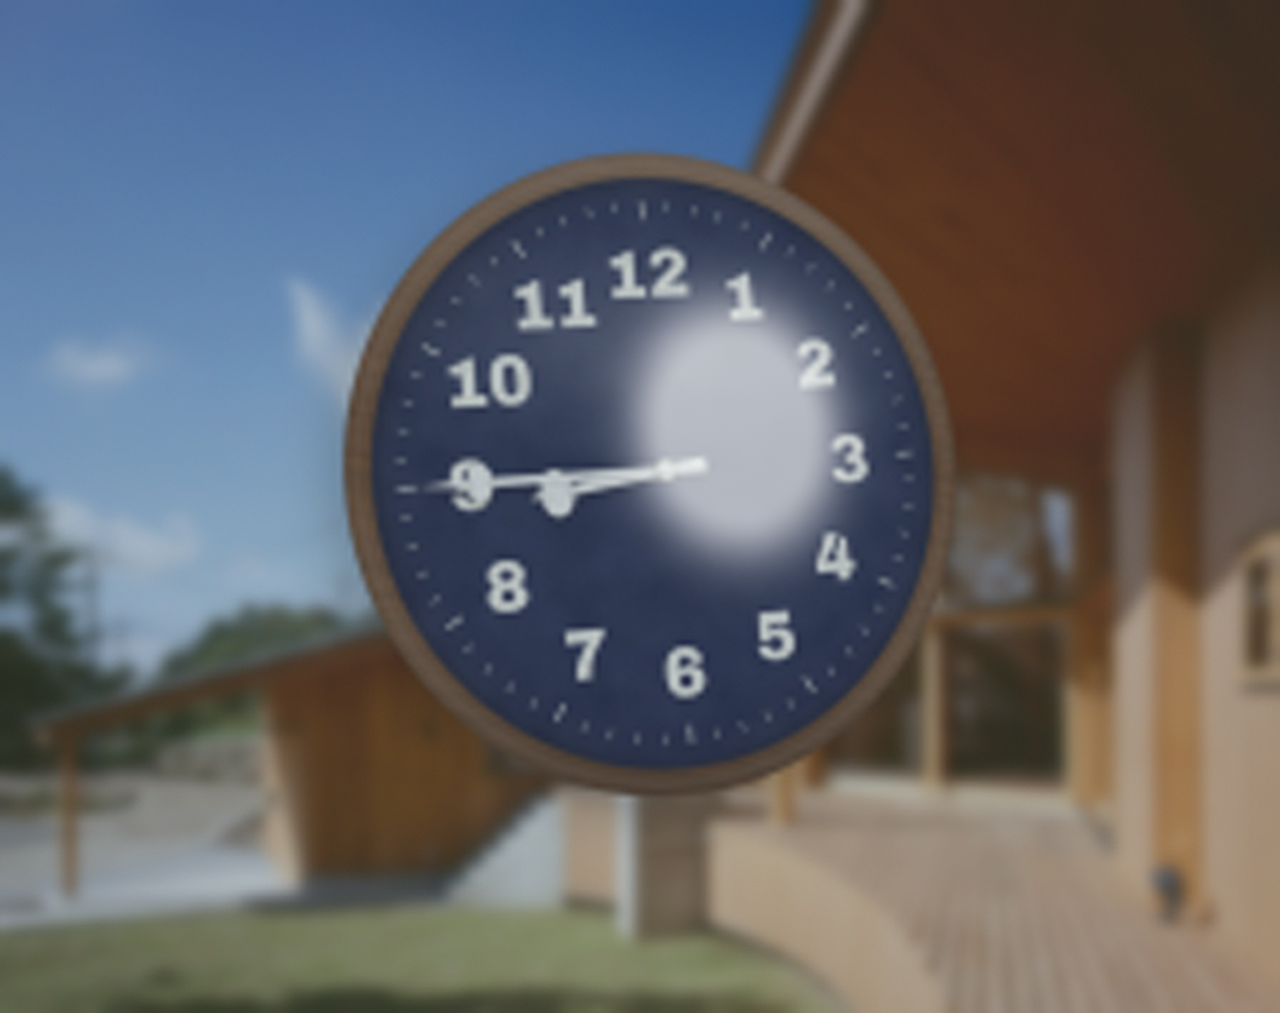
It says 8.45
